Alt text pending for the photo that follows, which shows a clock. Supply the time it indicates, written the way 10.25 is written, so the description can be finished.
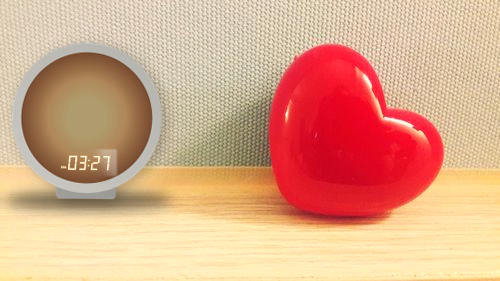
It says 3.27
